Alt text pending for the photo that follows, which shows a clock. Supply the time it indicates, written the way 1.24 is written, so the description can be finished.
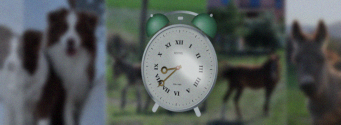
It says 8.38
